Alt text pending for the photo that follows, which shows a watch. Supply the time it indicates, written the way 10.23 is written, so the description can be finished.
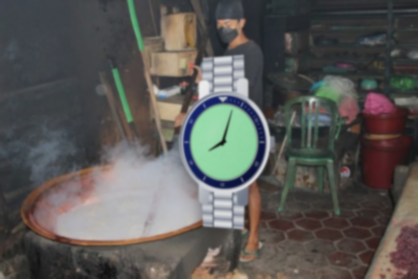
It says 8.03
